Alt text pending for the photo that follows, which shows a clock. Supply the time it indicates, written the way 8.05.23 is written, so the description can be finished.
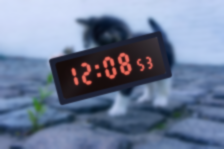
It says 12.08.53
